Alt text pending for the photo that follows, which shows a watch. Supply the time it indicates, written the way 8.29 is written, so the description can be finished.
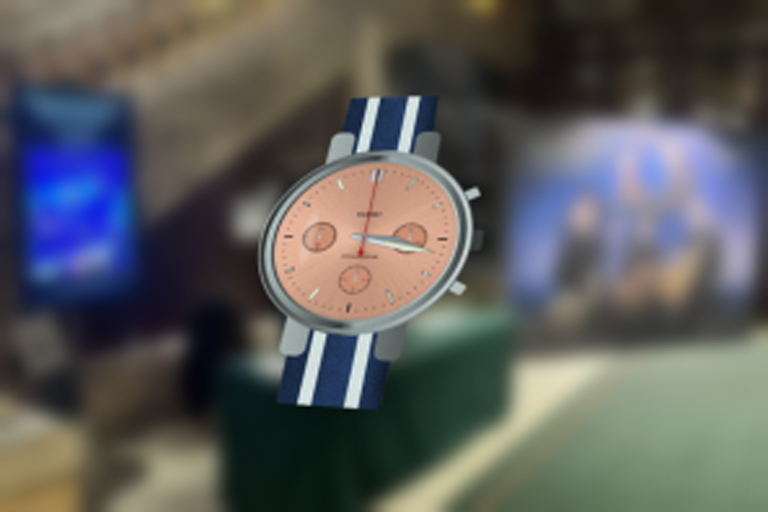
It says 3.17
